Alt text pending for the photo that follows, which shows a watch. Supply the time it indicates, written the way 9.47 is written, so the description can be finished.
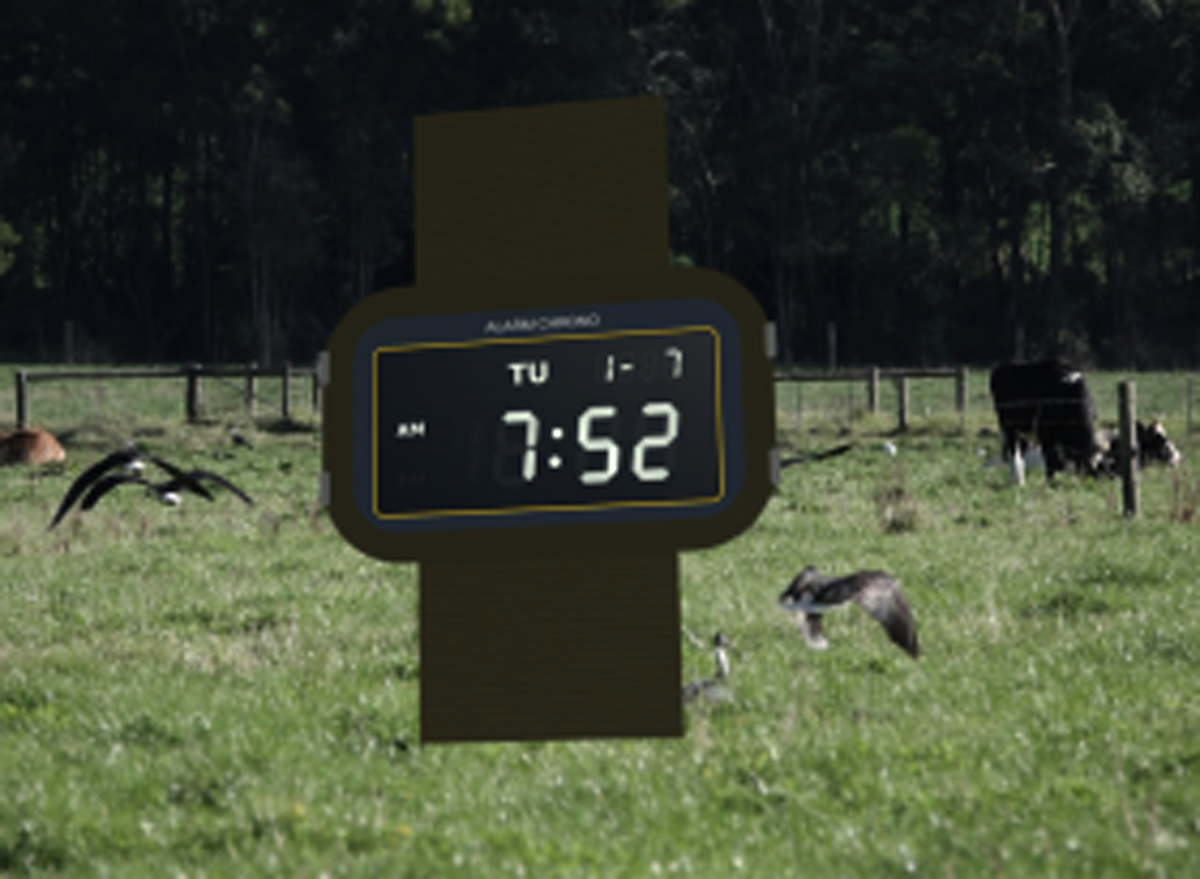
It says 7.52
